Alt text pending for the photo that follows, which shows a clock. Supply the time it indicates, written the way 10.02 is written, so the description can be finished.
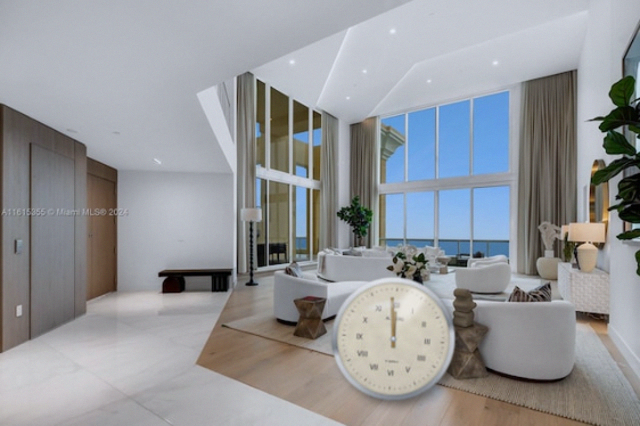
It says 11.59
